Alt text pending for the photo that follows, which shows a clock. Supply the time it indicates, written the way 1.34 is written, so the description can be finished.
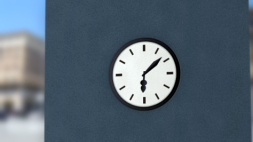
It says 6.08
